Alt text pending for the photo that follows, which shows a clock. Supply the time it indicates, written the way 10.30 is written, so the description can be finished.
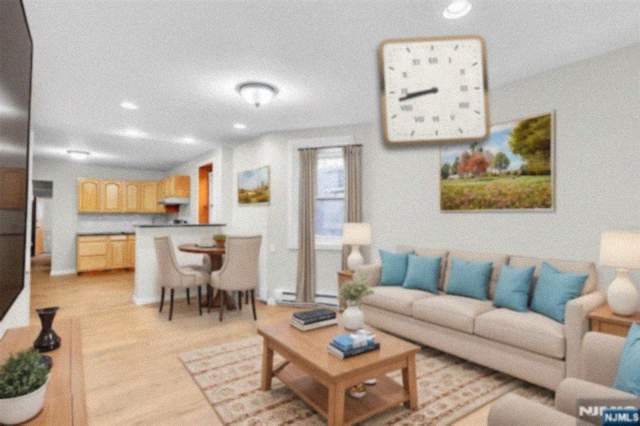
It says 8.43
